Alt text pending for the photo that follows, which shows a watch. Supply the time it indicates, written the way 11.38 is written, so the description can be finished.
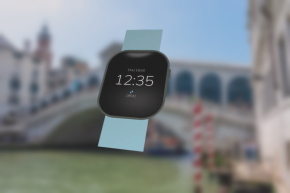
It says 12.35
